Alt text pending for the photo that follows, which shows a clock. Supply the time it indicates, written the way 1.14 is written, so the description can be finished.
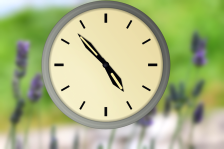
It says 4.53
